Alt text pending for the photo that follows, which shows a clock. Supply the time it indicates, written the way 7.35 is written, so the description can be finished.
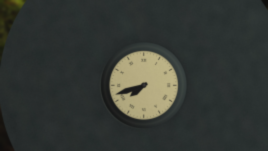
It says 7.42
